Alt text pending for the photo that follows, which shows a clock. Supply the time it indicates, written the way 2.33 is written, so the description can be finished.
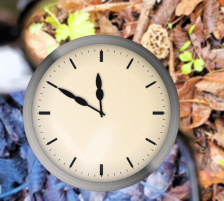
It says 11.50
